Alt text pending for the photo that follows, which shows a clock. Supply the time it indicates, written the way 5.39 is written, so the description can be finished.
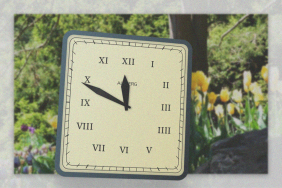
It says 11.49
